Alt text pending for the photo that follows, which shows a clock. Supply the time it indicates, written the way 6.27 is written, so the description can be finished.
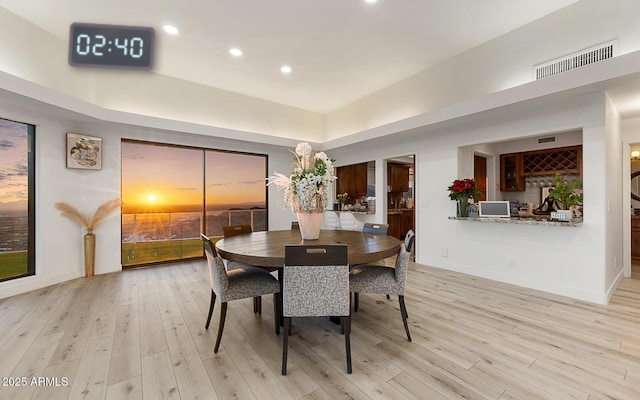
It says 2.40
